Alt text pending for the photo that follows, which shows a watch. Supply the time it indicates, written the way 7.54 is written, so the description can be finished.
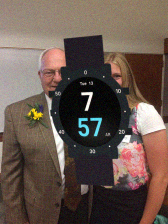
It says 7.57
